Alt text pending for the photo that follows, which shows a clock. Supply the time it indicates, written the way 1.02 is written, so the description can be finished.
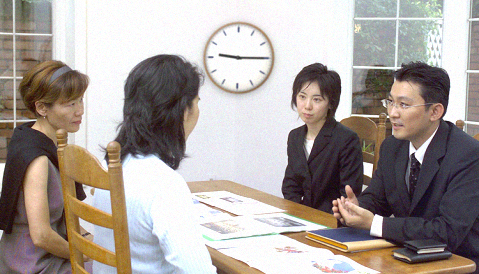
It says 9.15
